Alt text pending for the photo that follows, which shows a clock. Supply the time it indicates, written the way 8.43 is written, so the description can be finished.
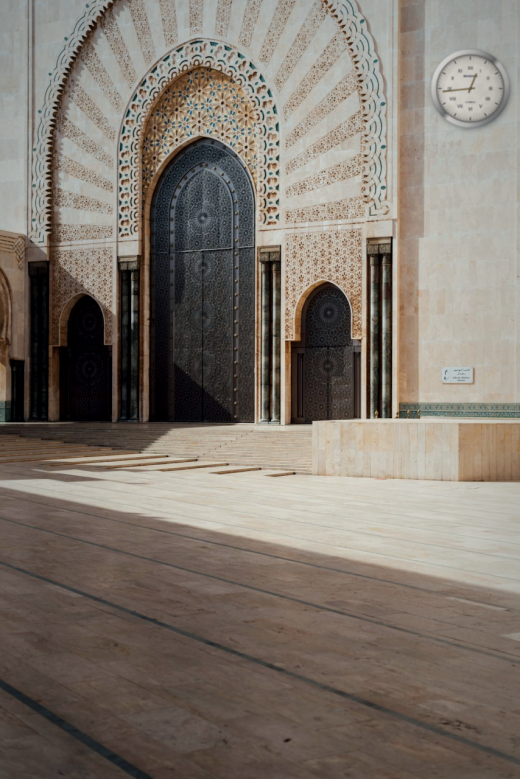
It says 12.44
